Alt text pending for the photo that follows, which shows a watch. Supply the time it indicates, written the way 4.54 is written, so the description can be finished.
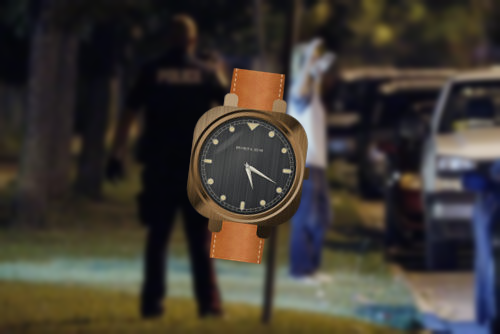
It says 5.19
